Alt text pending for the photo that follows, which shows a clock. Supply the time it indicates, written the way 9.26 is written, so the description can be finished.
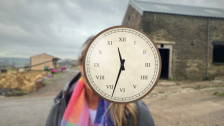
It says 11.33
